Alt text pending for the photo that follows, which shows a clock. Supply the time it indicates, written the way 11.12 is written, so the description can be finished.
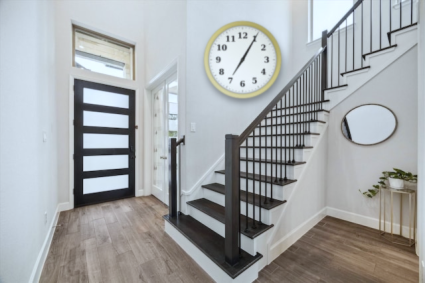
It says 7.05
